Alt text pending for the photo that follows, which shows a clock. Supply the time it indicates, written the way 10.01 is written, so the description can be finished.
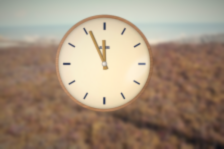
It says 11.56
